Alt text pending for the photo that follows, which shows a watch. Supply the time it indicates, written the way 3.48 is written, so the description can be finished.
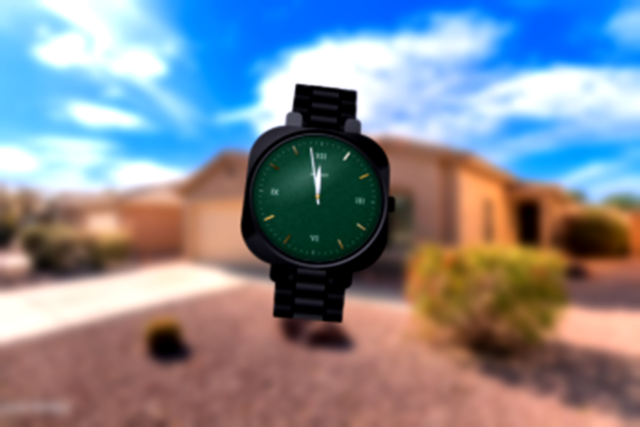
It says 11.58
